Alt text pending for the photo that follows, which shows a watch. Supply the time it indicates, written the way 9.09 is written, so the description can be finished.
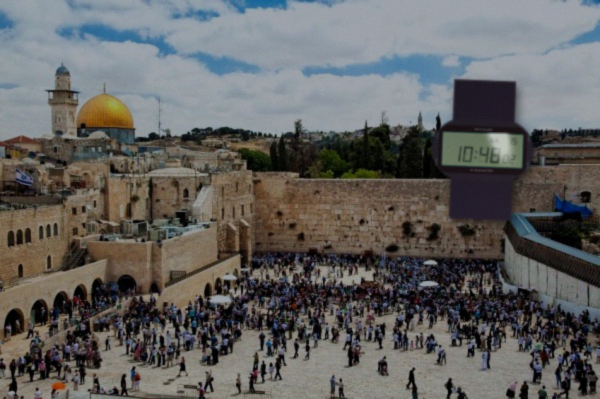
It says 10.48
